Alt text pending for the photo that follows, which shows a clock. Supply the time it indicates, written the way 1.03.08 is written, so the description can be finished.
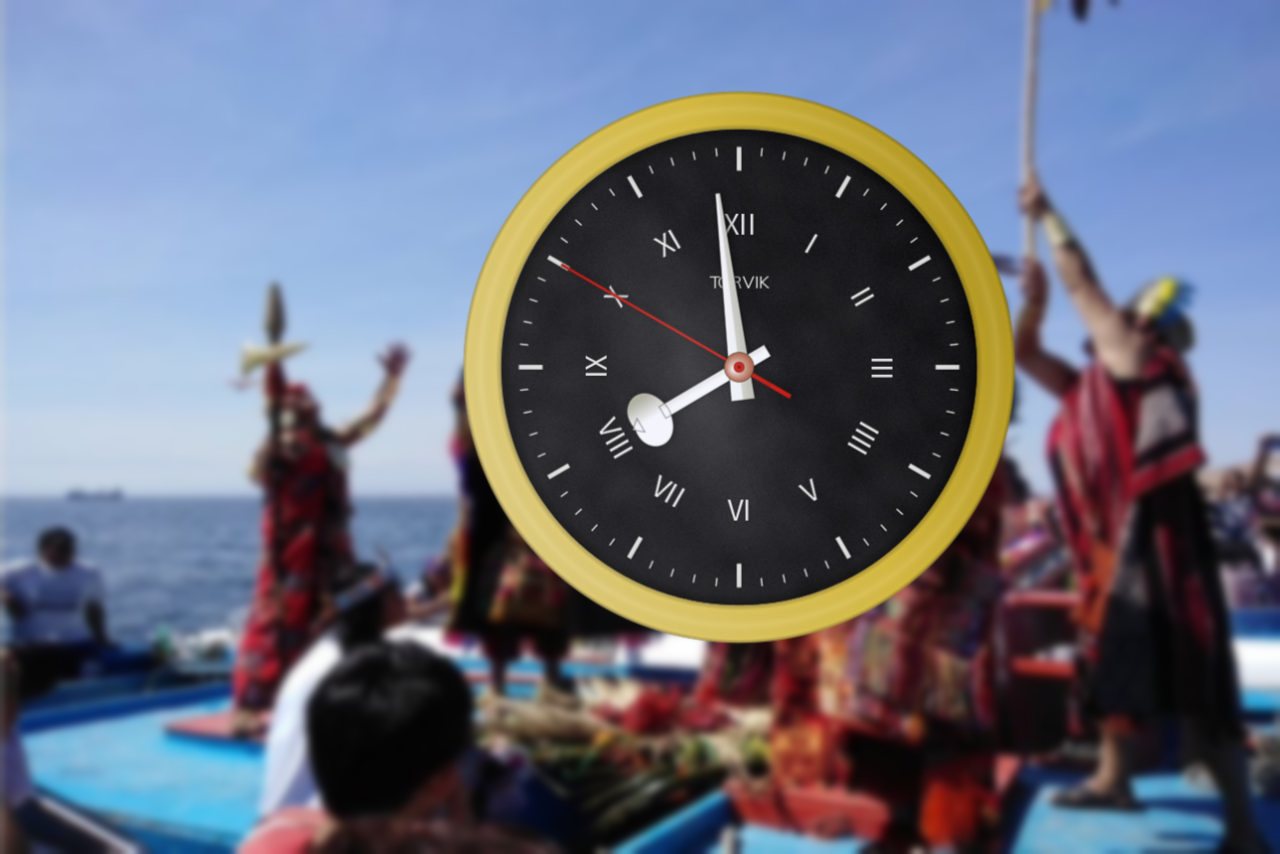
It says 7.58.50
